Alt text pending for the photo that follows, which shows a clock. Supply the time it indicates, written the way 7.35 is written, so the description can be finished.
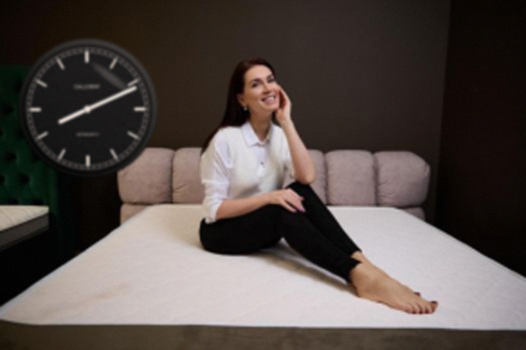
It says 8.11
